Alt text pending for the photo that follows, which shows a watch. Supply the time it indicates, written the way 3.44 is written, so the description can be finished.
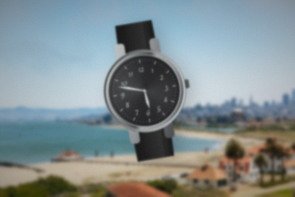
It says 5.48
